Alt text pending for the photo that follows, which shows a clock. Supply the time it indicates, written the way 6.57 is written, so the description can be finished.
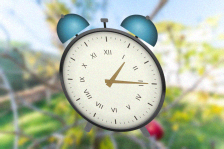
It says 1.15
